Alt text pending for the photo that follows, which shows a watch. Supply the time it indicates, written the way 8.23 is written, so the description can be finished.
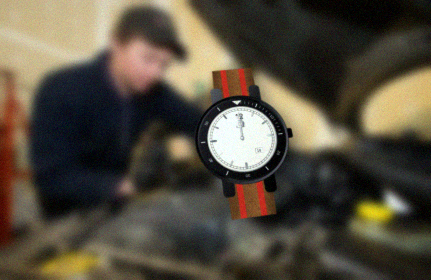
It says 12.00
